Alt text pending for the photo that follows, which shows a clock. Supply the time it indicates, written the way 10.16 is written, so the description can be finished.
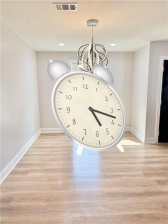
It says 5.18
